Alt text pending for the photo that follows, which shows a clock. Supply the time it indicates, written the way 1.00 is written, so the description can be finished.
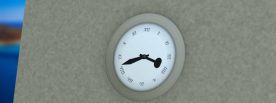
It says 3.42
